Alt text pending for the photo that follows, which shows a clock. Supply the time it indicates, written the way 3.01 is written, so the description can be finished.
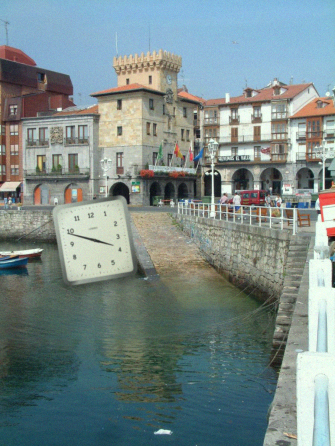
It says 3.49
